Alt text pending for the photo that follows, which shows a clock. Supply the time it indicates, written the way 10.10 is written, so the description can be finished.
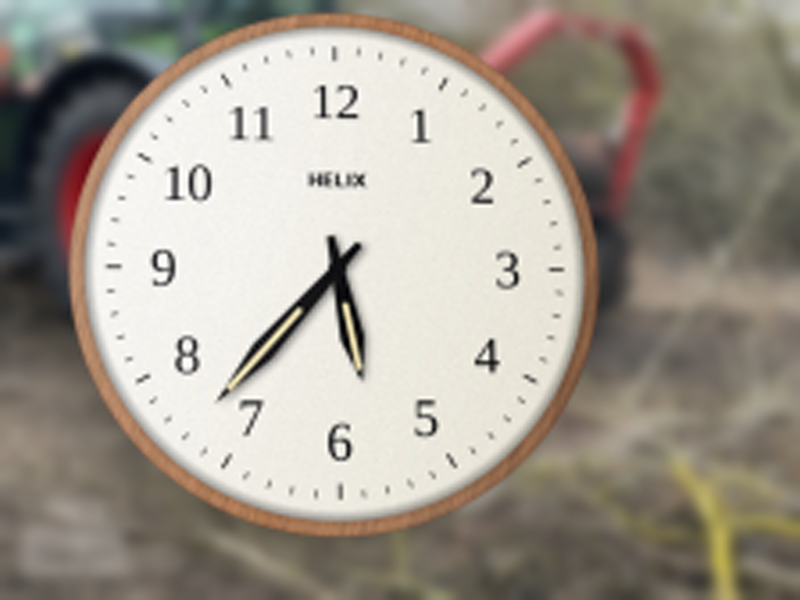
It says 5.37
